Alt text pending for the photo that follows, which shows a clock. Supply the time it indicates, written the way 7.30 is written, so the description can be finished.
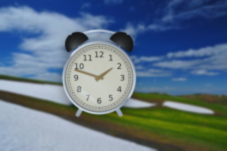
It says 1.48
